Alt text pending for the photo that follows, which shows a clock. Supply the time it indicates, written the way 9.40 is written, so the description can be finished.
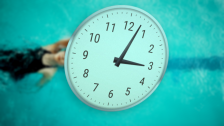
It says 3.03
